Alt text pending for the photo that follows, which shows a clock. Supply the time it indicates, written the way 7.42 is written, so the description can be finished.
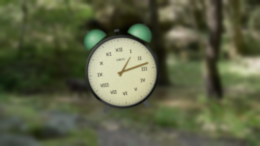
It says 1.13
